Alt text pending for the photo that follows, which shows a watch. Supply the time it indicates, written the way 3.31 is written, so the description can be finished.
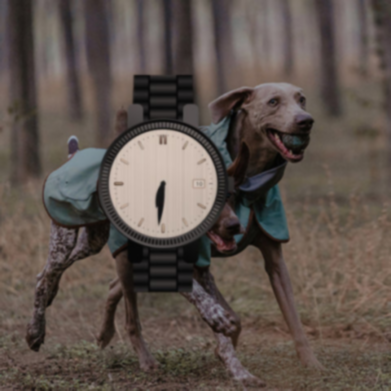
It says 6.31
